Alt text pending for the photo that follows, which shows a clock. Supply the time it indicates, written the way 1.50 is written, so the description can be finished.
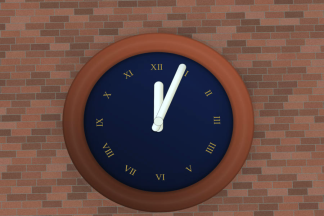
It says 12.04
